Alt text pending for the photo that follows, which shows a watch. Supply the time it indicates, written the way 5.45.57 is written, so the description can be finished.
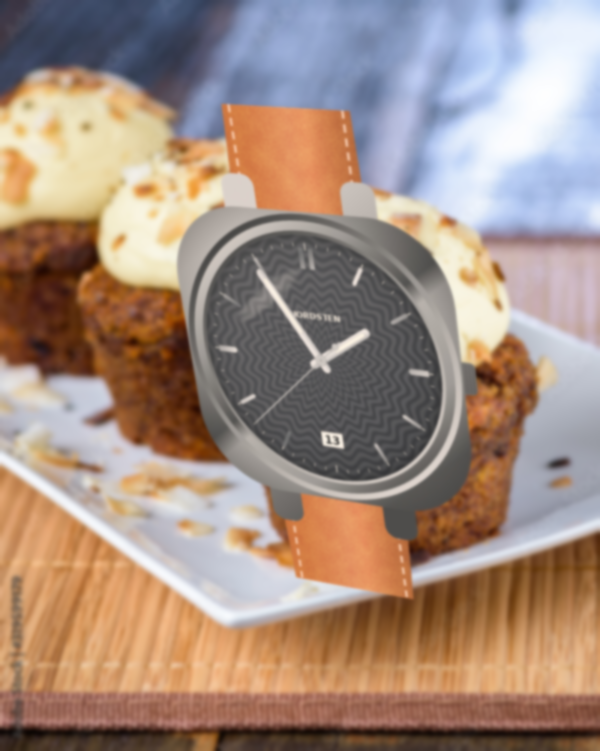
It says 1.54.38
